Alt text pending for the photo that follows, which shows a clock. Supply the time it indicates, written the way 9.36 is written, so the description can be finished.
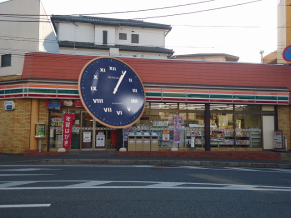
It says 1.06
